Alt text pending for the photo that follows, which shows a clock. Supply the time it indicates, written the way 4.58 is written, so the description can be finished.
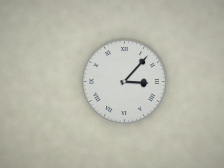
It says 3.07
